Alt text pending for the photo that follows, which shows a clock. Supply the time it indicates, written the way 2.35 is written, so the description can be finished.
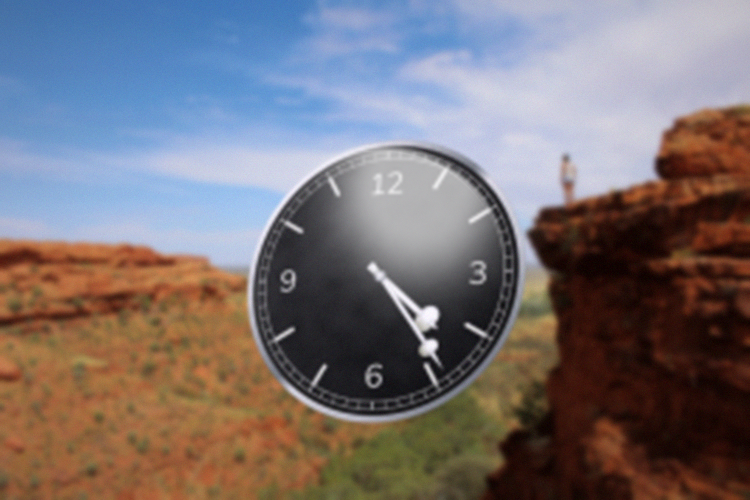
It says 4.24
